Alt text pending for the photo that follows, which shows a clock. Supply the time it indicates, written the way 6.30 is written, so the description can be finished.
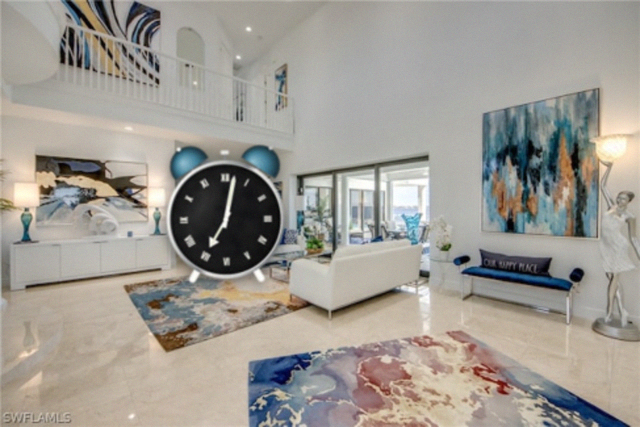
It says 7.02
